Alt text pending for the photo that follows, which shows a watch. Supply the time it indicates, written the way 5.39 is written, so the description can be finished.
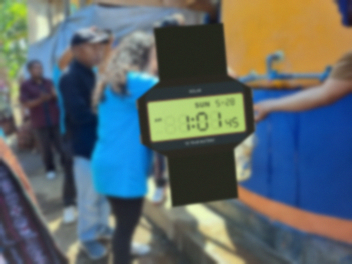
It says 1.01
